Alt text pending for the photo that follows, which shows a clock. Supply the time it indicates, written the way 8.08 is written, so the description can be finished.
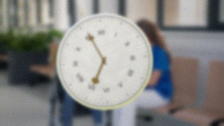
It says 6.56
